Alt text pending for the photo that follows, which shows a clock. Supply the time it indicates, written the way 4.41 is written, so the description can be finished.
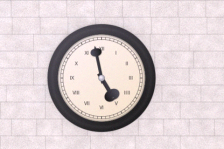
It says 4.58
